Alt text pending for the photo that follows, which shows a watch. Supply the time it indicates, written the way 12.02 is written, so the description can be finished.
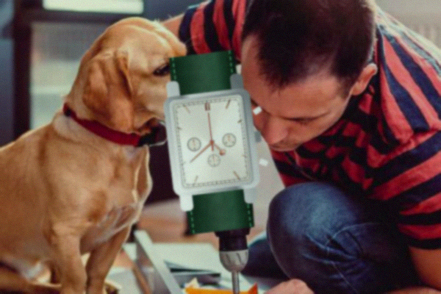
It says 4.39
